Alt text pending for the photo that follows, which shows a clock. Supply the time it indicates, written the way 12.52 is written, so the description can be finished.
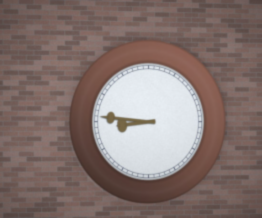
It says 8.46
